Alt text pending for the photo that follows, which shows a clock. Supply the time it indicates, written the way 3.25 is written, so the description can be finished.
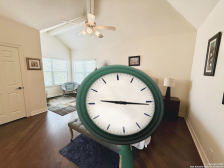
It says 9.16
